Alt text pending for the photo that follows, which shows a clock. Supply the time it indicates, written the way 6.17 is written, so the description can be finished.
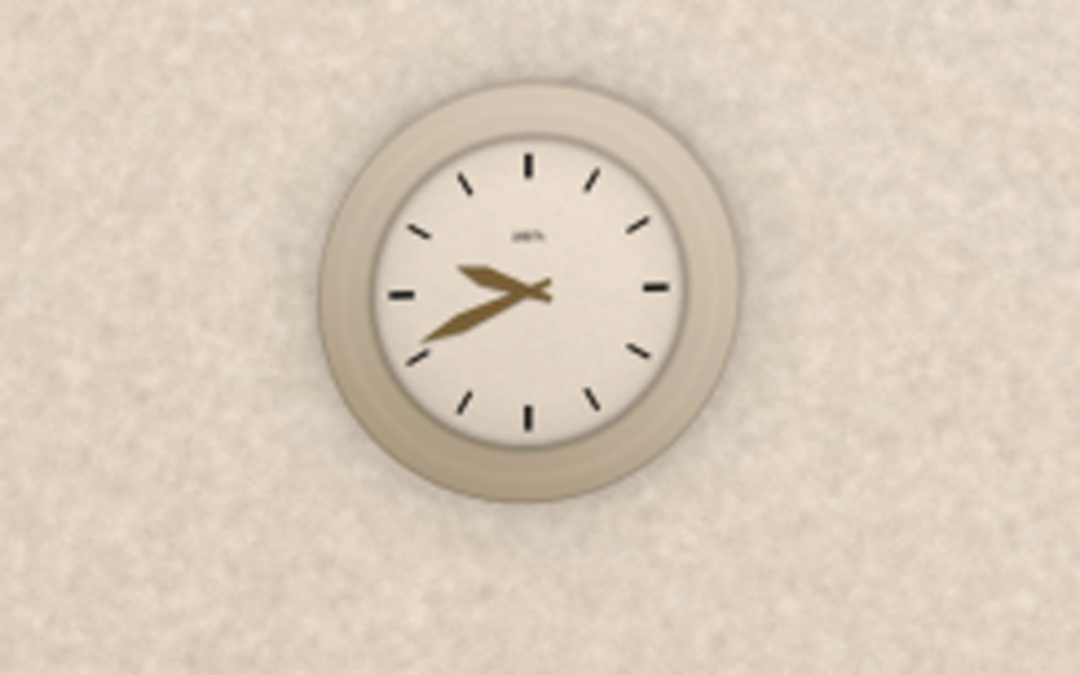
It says 9.41
